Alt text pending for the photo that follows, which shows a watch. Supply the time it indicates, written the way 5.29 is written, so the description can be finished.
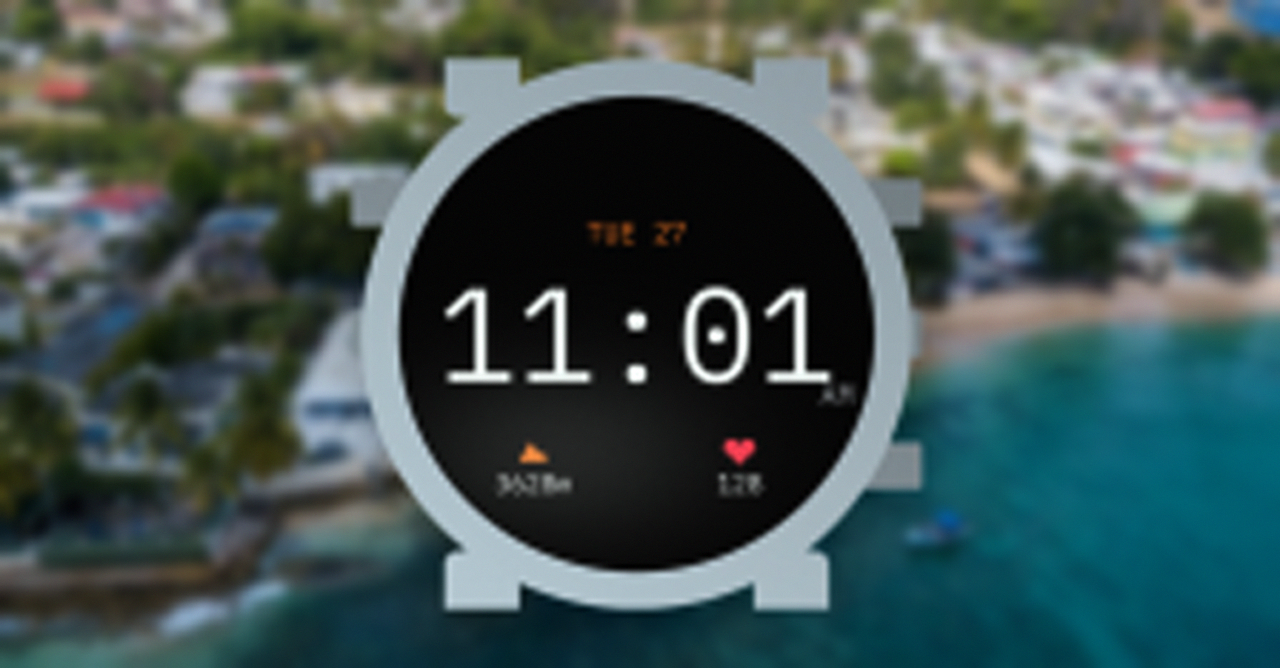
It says 11.01
